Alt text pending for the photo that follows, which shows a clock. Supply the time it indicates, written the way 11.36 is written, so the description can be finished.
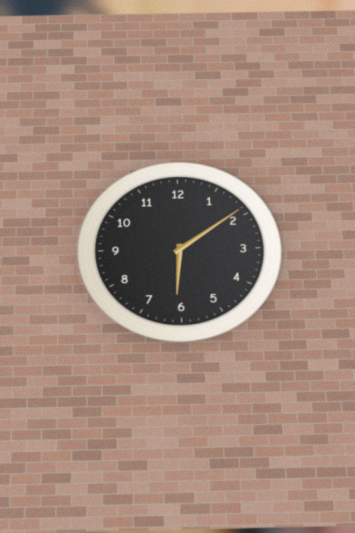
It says 6.09
